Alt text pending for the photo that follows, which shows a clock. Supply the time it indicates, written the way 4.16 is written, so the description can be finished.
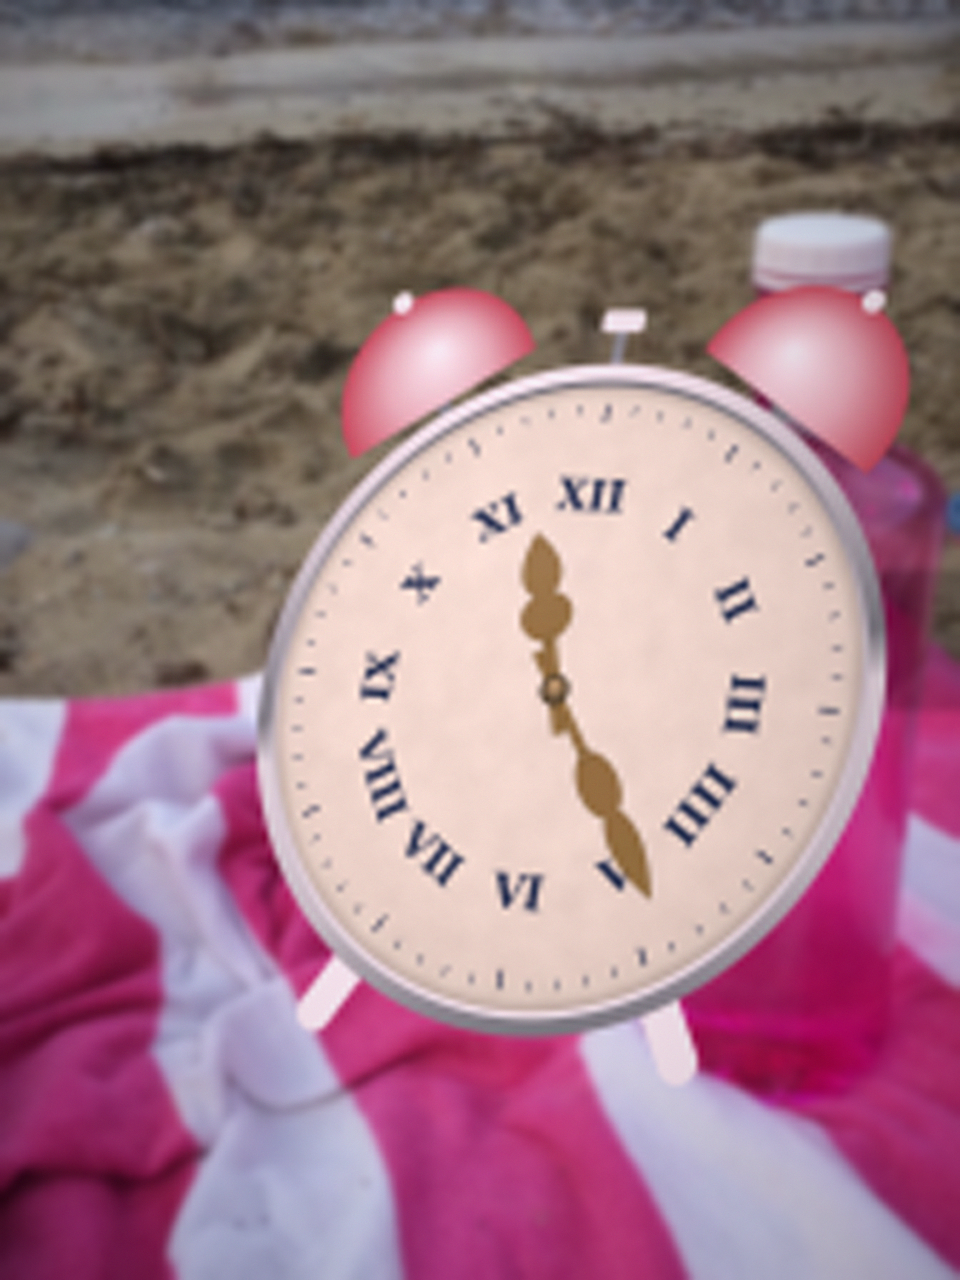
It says 11.24
